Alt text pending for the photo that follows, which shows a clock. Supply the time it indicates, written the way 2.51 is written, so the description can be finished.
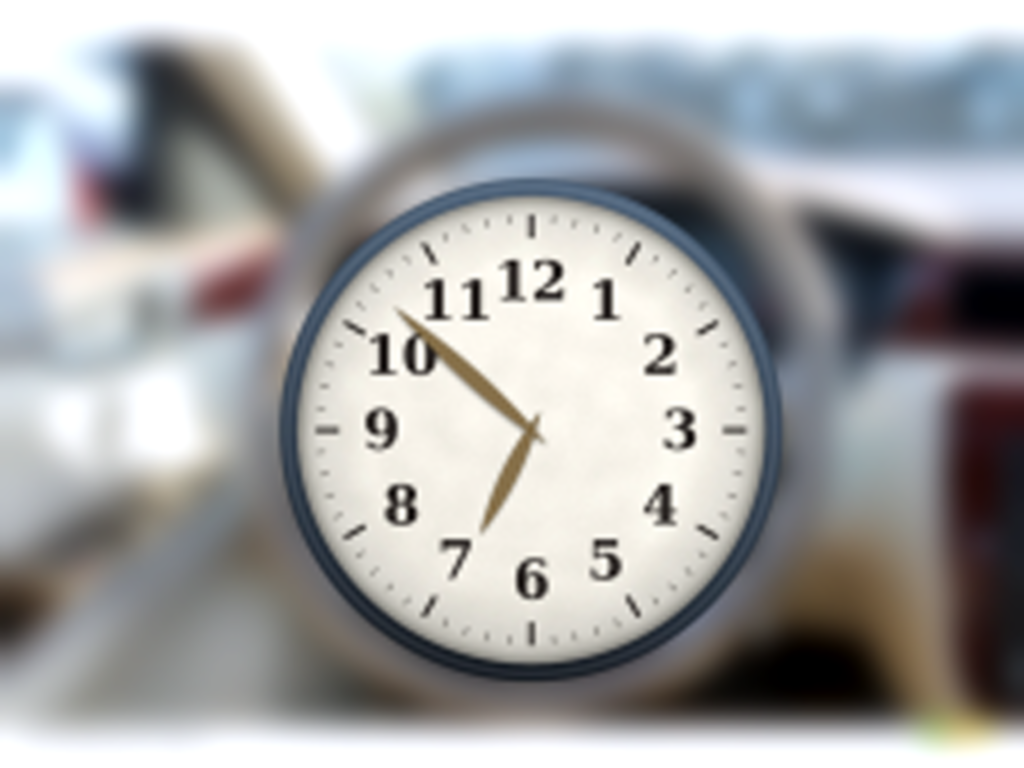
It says 6.52
